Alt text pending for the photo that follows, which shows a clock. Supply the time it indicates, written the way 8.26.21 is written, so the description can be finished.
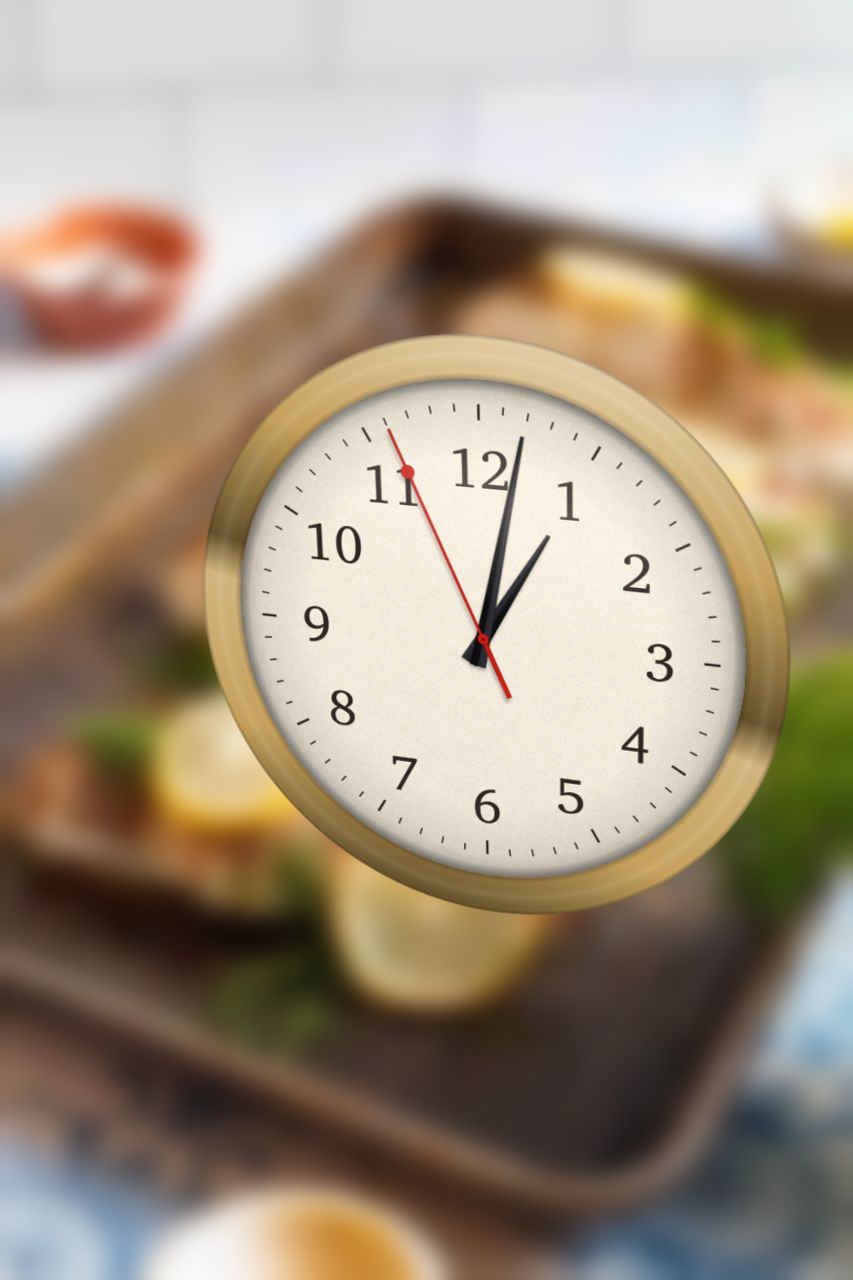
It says 1.01.56
